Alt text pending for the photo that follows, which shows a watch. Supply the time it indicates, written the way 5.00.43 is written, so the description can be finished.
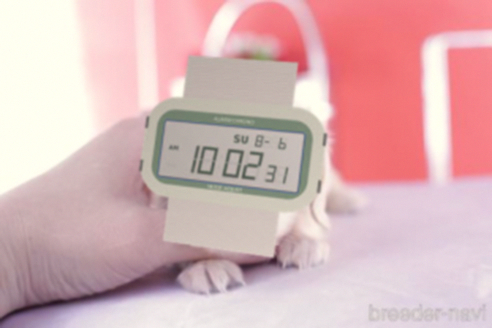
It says 10.02.31
